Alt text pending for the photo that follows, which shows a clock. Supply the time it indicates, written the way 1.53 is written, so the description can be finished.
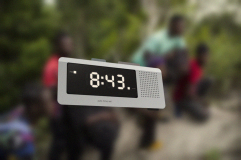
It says 8.43
